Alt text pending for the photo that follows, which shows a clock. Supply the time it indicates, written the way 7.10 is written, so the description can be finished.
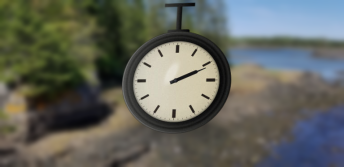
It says 2.11
